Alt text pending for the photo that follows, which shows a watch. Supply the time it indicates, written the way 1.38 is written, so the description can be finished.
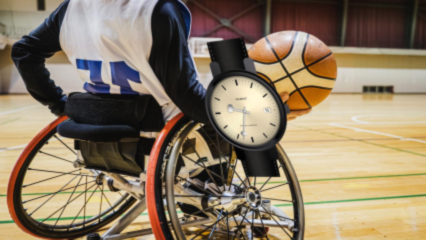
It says 9.33
